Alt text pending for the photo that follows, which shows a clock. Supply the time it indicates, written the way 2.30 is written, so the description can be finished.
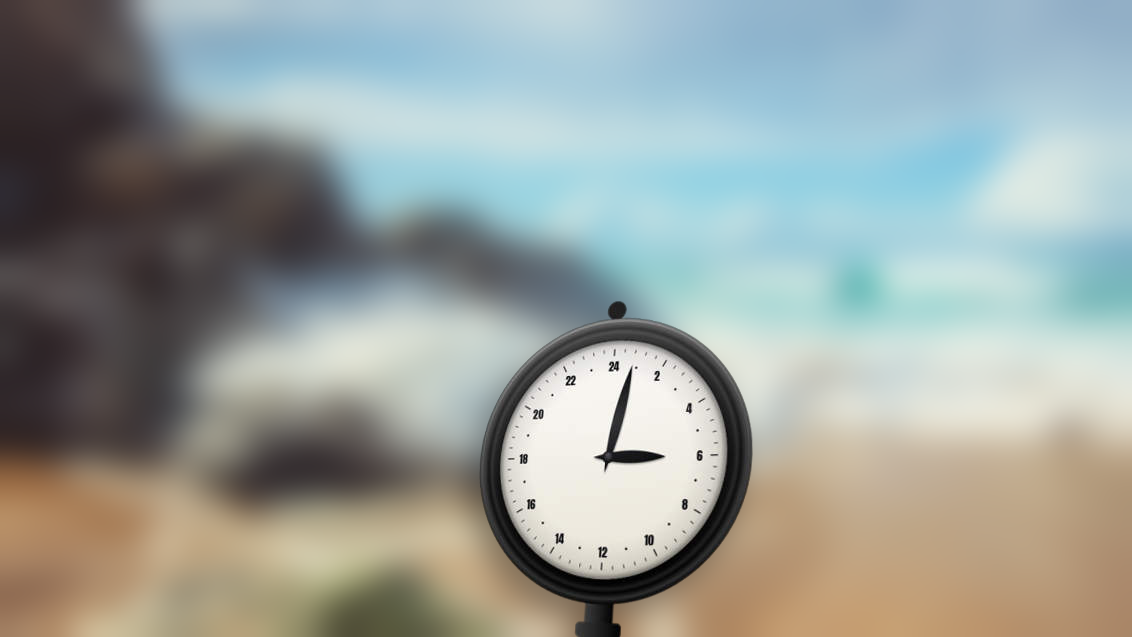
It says 6.02
